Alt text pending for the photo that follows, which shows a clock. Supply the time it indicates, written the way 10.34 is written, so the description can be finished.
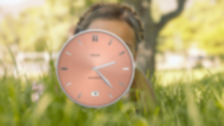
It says 2.23
